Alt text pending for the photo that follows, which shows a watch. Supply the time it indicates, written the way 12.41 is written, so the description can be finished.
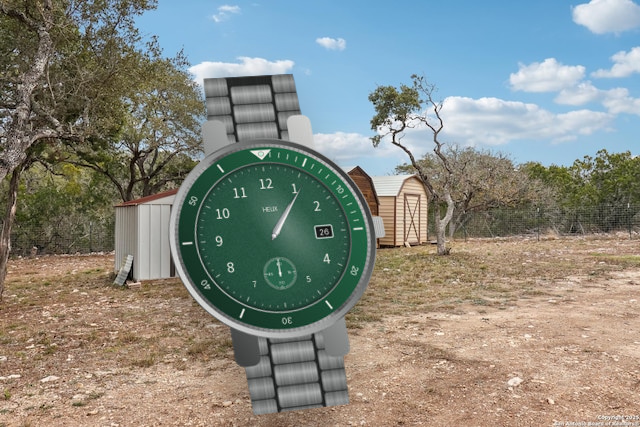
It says 1.06
